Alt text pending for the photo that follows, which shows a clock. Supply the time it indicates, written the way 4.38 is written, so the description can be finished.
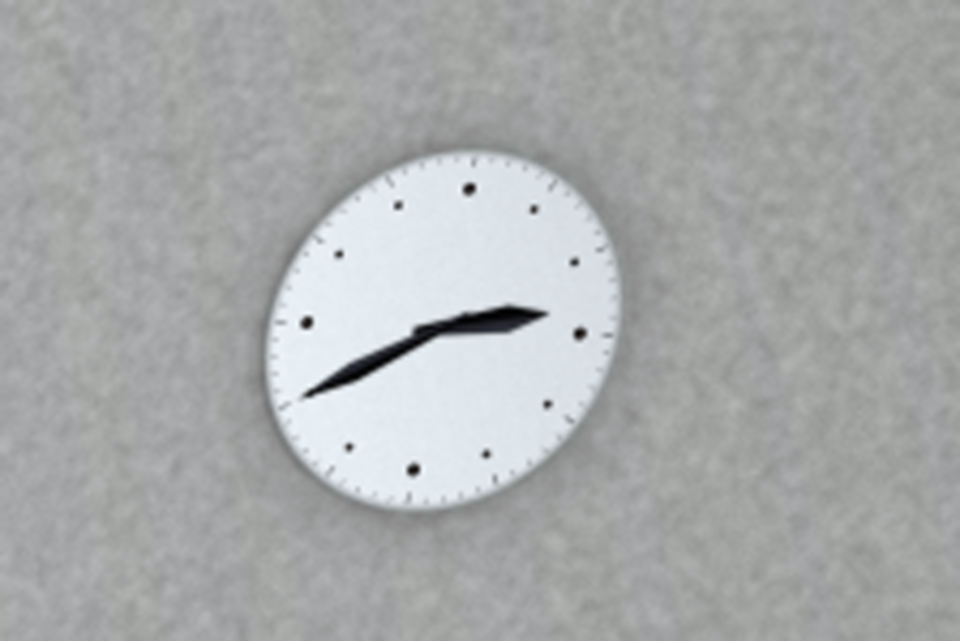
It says 2.40
